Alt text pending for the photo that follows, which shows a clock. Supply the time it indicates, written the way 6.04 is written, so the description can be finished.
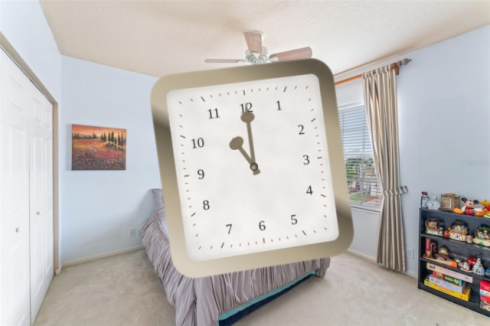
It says 11.00
